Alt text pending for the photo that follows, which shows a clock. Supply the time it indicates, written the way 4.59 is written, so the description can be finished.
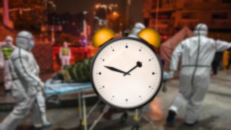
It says 1.48
